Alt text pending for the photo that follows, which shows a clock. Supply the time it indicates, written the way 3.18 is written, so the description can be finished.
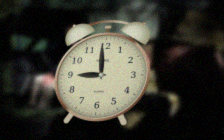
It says 8.59
